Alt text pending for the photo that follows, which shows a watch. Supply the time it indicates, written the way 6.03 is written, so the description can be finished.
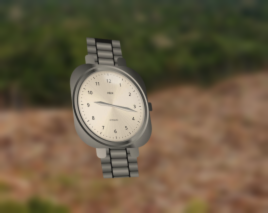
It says 9.17
